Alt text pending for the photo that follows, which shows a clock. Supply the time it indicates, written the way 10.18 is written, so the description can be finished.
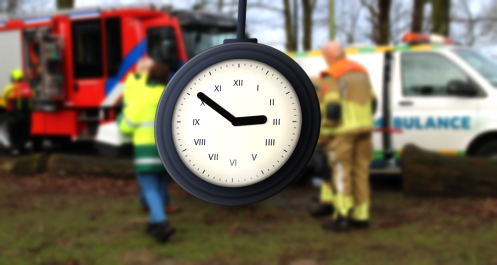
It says 2.51
